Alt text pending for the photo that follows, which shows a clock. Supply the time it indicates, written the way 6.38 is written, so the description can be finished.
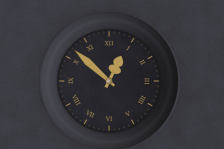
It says 12.52
